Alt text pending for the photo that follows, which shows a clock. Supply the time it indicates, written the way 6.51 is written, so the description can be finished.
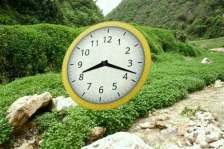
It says 8.18
